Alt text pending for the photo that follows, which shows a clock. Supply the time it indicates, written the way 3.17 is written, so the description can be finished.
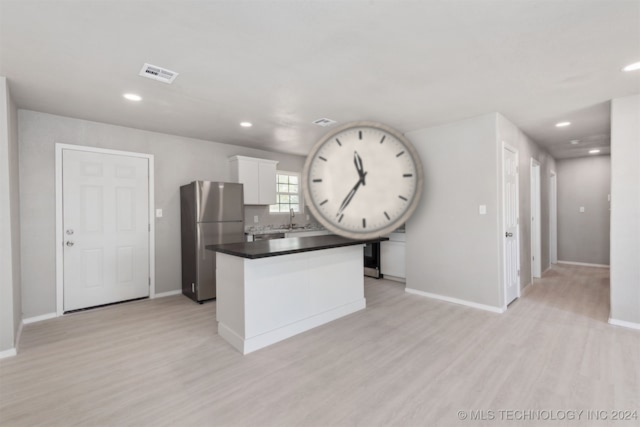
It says 11.36
